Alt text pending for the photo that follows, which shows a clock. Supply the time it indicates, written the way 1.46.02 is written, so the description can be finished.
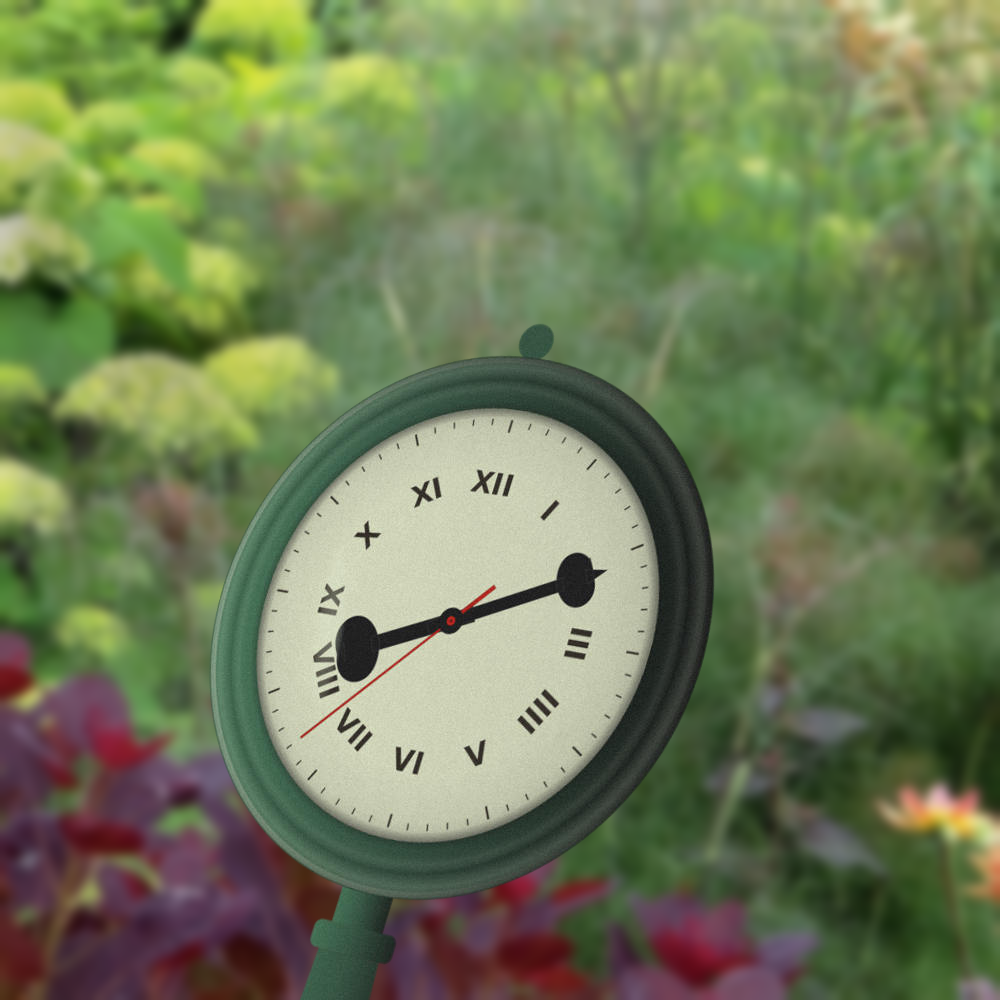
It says 8.10.37
